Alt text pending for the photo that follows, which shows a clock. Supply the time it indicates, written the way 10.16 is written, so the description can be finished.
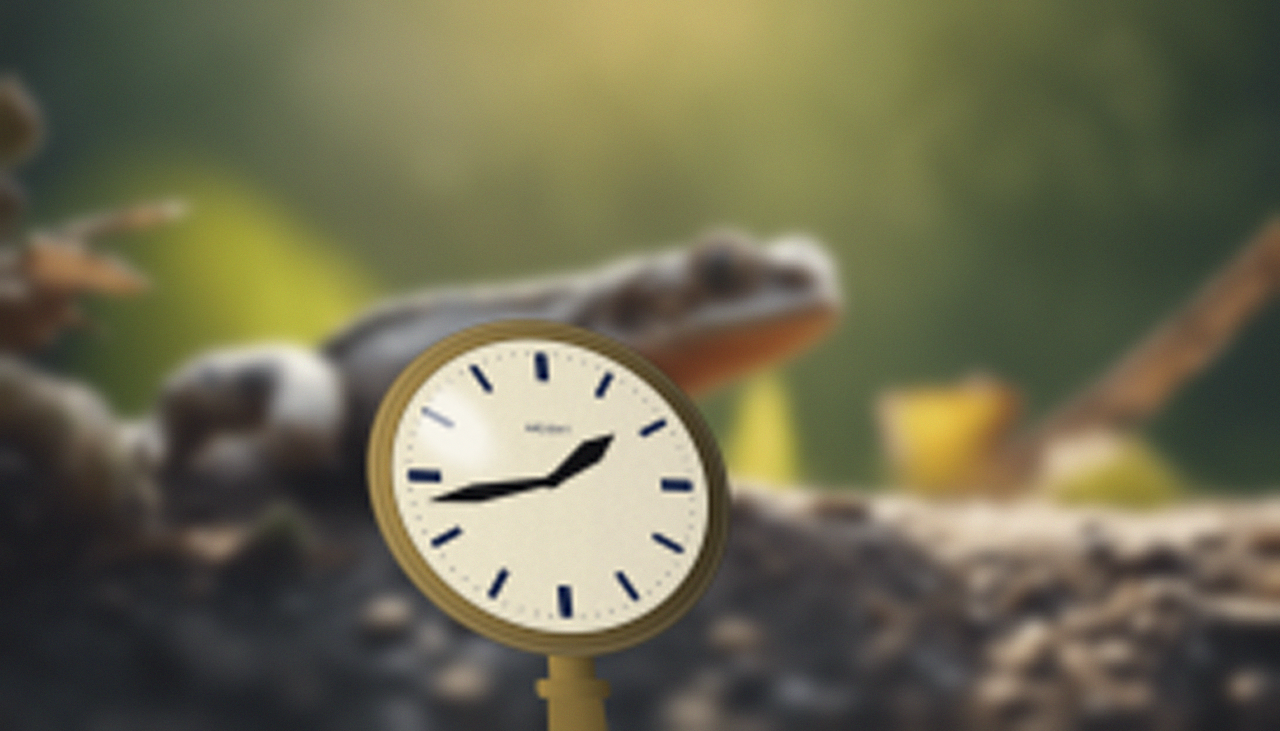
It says 1.43
